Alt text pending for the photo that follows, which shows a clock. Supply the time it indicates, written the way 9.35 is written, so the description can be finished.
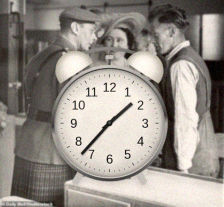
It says 1.37
